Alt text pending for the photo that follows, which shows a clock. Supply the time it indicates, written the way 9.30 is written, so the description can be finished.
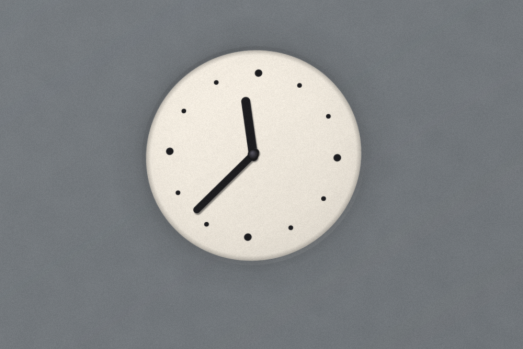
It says 11.37
